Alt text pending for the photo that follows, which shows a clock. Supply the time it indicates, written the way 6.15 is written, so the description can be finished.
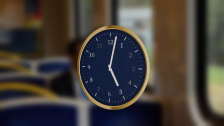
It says 5.02
